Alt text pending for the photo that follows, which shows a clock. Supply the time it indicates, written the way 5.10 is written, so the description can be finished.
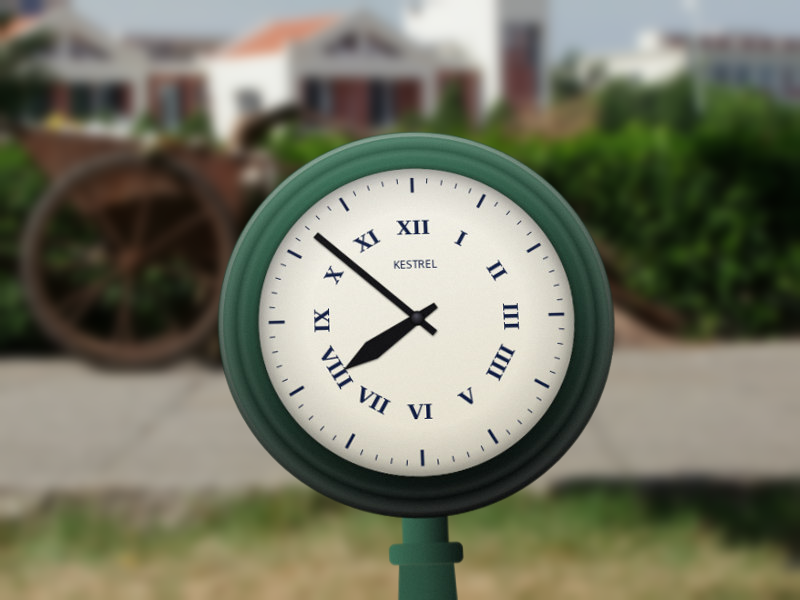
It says 7.52
